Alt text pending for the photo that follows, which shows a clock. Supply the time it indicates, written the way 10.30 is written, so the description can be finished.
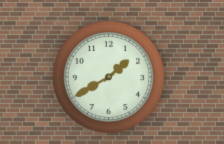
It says 1.40
